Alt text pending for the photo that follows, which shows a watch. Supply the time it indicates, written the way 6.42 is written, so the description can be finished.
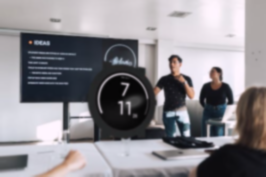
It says 7.11
